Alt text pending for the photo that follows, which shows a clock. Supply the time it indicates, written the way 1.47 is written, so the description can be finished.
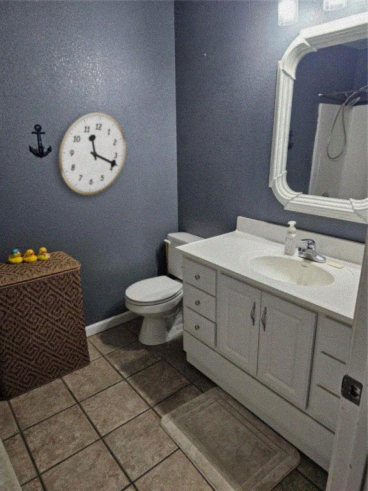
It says 11.18
